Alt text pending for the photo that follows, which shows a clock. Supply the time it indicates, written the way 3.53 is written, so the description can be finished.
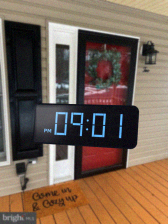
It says 9.01
